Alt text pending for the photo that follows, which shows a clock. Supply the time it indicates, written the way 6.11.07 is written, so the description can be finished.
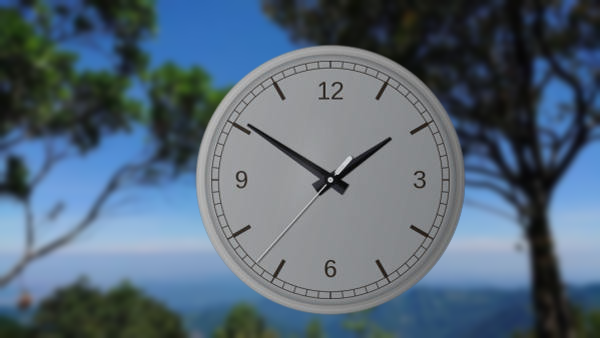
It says 1.50.37
